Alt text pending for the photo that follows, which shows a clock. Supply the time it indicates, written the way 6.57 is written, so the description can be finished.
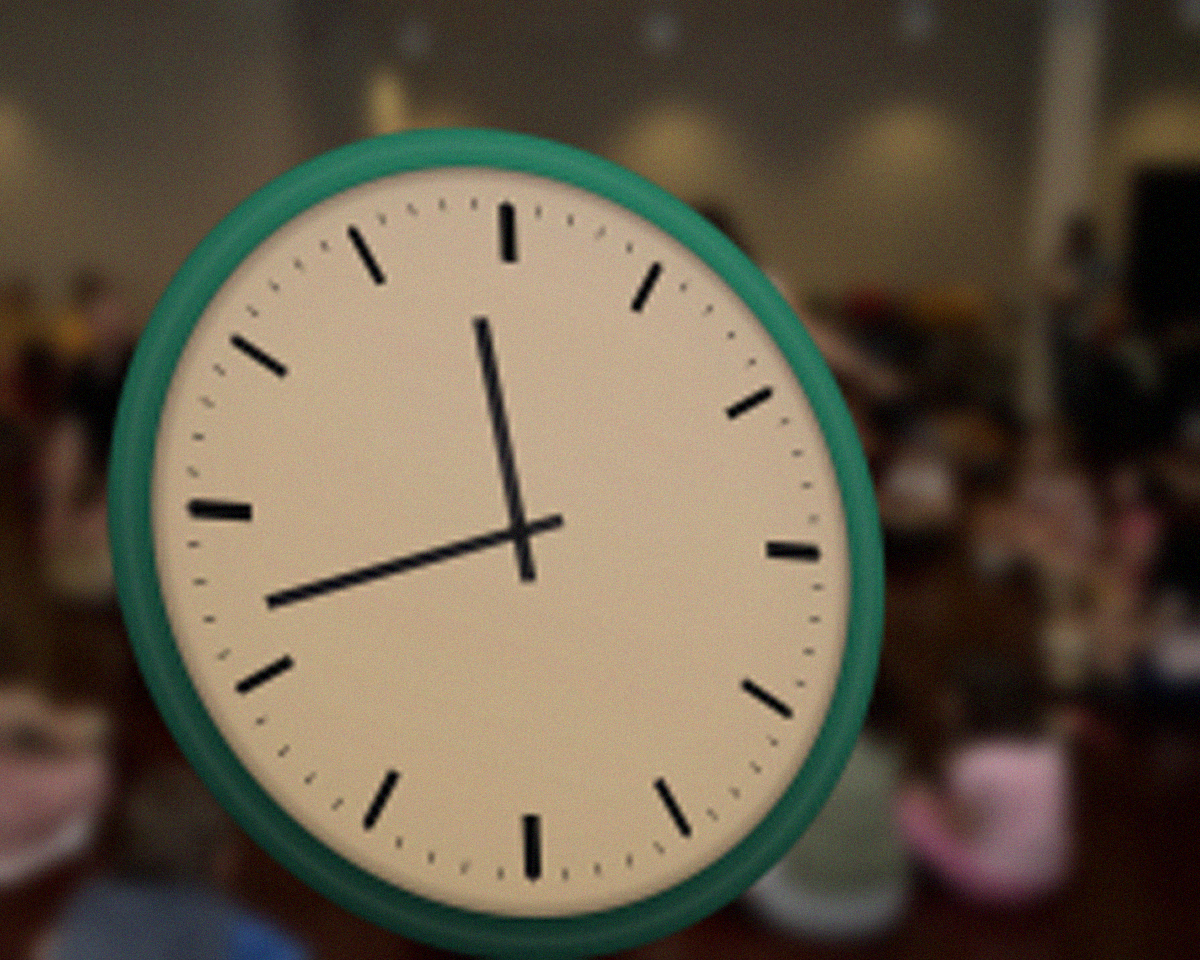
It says 11.42
